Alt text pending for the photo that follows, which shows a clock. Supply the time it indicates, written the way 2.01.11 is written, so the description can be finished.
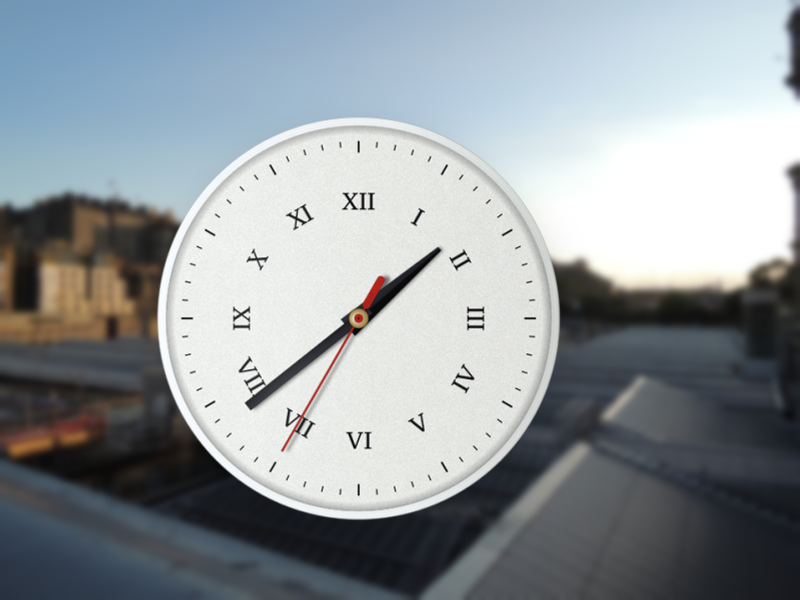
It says 1.38.35
